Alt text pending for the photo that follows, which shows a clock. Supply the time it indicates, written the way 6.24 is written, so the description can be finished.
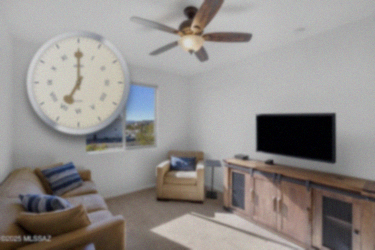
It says 7.00
